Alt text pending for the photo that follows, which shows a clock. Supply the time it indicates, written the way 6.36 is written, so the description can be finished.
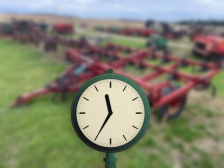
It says 11.35
